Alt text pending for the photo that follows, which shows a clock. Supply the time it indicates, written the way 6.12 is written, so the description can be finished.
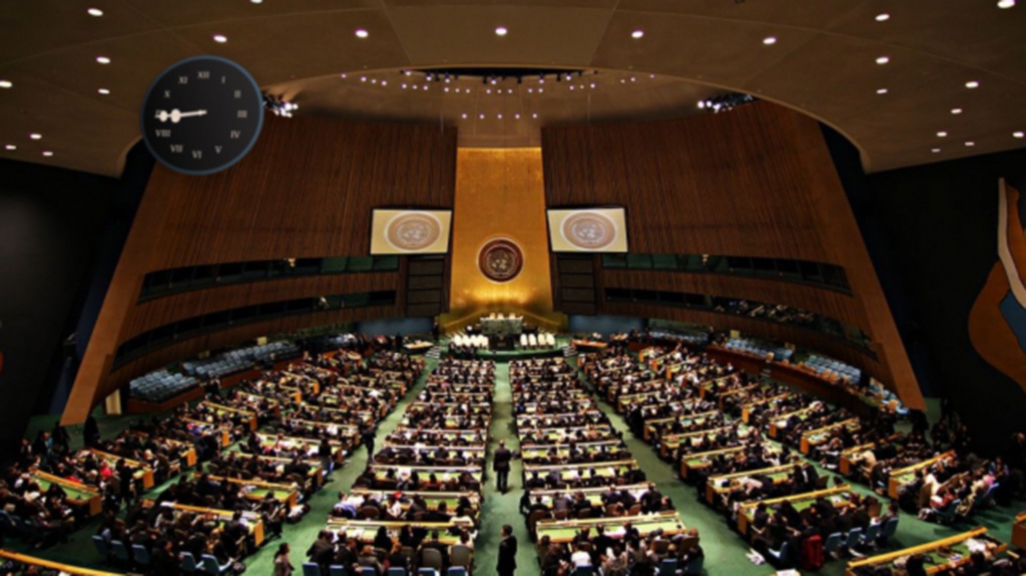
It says 8.44
